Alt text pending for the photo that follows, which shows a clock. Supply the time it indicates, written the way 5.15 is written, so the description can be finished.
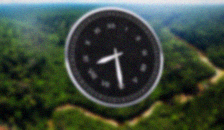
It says 8.30
